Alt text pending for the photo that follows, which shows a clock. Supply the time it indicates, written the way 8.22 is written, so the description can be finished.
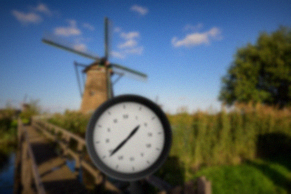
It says 1.39
